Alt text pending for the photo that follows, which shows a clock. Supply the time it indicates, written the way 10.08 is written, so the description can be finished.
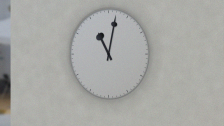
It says 11.02
